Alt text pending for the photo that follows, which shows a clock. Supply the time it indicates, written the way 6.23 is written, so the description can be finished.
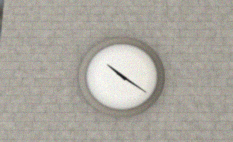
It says 10.21
